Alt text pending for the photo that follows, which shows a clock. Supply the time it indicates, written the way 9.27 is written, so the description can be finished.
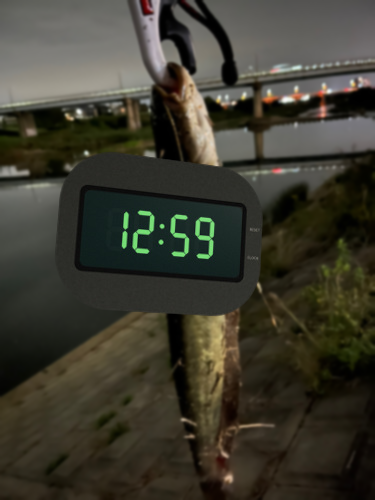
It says 12.59
